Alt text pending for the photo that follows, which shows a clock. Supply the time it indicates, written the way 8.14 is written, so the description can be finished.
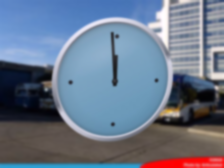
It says 11.59
